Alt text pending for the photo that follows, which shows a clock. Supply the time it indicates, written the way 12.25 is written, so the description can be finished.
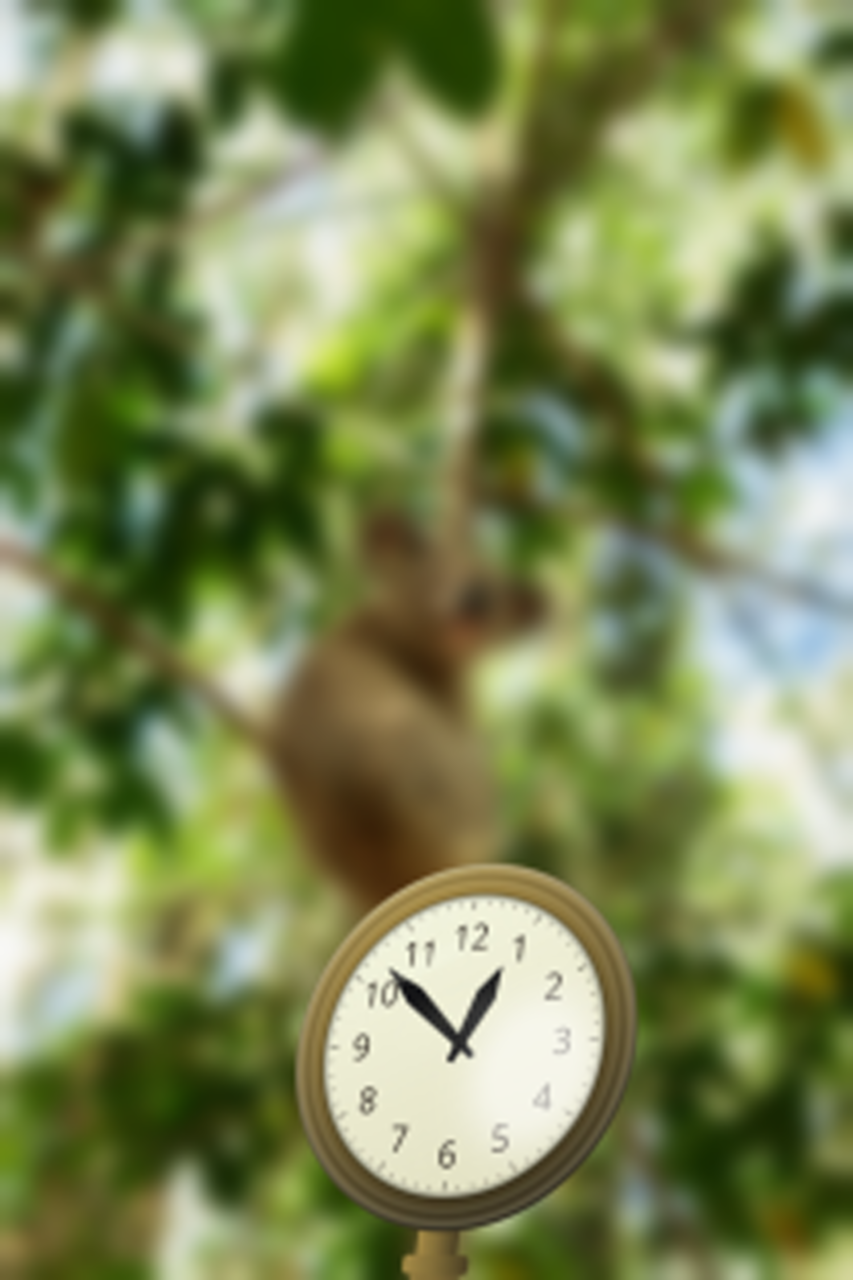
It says 12.52
